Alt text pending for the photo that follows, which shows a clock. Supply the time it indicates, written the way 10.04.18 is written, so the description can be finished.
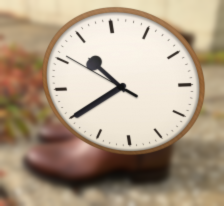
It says 10.39.51
